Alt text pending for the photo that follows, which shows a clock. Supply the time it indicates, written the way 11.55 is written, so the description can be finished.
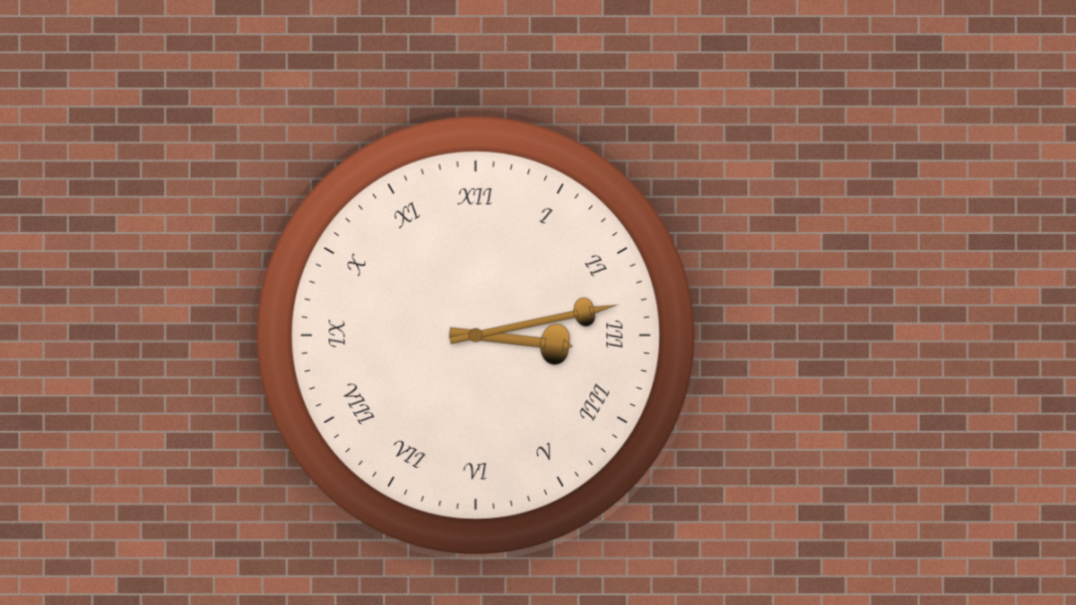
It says 3.13
